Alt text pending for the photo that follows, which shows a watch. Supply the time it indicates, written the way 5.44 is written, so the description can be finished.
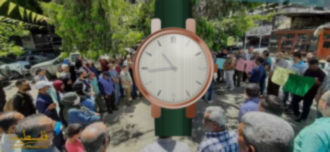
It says 10.44
